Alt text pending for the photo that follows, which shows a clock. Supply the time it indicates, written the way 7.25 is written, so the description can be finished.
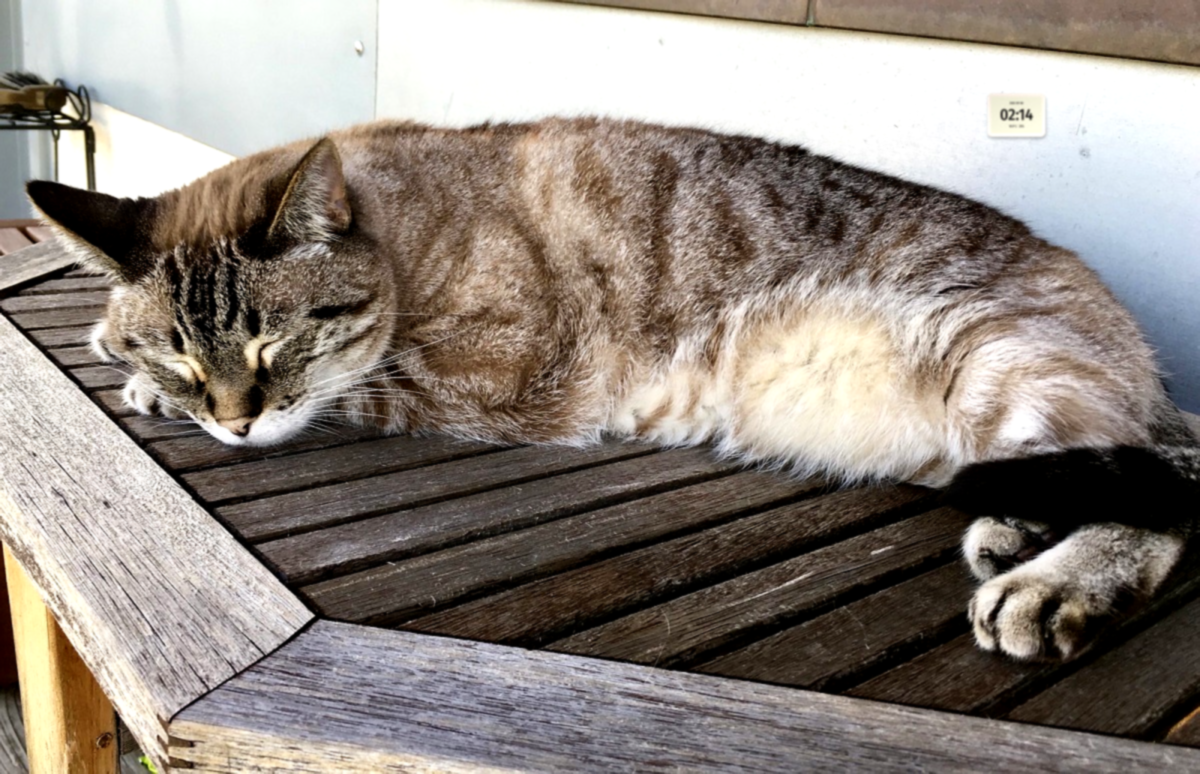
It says 2.14
